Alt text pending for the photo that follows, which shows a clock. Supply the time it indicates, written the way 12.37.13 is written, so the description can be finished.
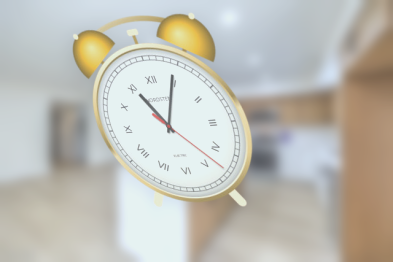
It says 11.04.23
